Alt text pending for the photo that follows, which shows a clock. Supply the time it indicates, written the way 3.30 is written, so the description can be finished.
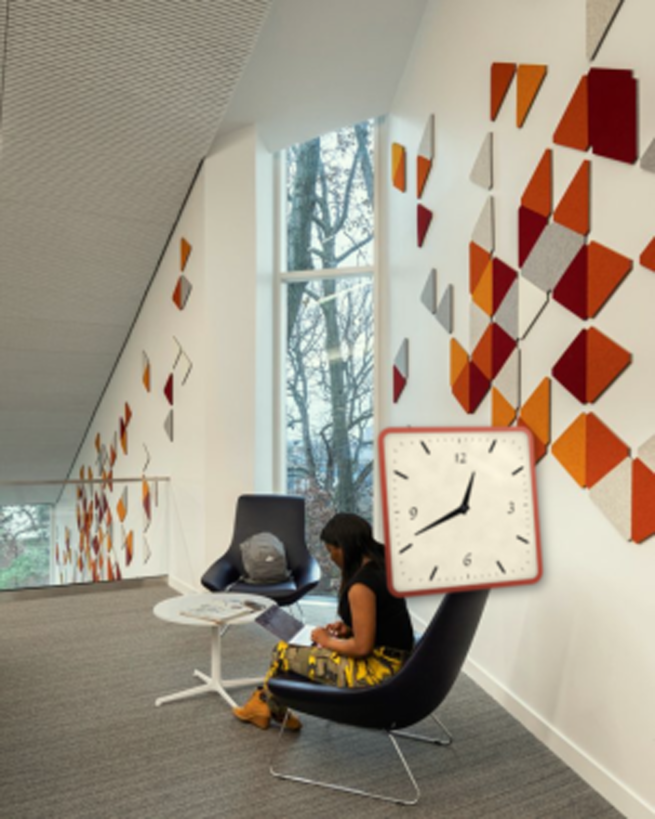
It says 12.41
